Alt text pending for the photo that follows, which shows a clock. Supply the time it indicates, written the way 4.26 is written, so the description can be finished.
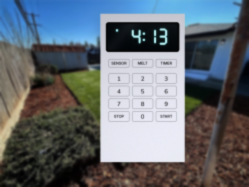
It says 4.13
